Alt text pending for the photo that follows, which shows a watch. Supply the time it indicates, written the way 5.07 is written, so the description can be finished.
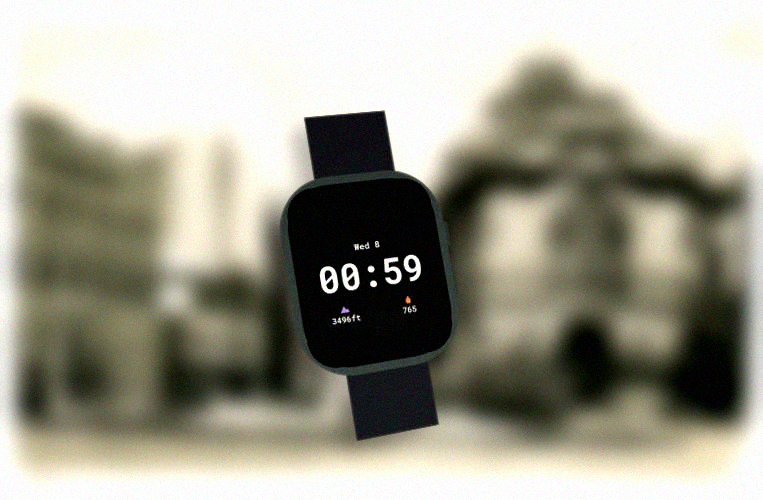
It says 0.59
